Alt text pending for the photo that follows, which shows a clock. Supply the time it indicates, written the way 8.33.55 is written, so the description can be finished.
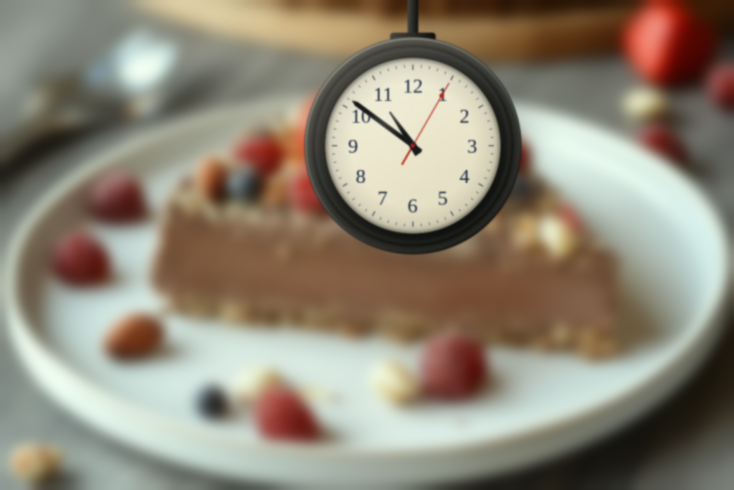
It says 10.51.05
